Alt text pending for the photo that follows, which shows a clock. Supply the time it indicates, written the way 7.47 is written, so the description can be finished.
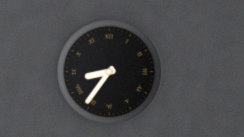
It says 8.36
